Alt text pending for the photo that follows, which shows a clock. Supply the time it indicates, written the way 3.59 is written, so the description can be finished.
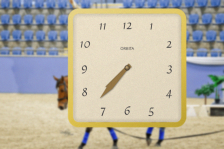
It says 7.37
